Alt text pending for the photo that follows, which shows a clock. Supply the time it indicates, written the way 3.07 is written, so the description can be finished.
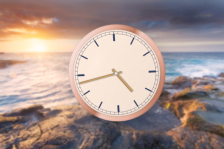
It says 4.43
